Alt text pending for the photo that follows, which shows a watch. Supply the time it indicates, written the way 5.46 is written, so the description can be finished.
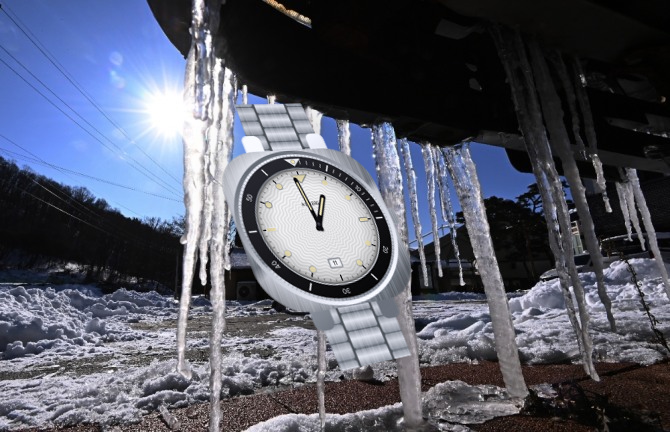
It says 12.59
